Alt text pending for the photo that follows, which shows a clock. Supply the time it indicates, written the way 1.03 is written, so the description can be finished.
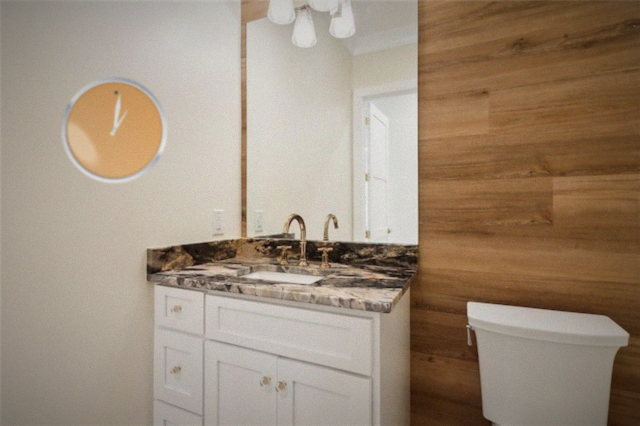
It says 1.01
